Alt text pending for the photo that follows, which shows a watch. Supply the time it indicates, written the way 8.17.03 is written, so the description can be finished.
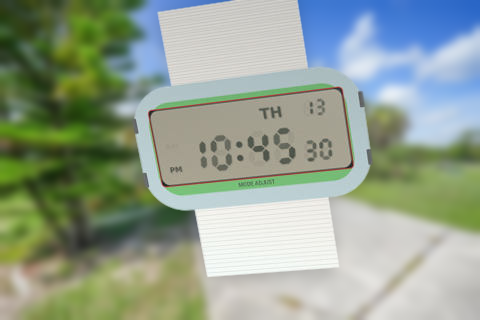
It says 10.45.30
